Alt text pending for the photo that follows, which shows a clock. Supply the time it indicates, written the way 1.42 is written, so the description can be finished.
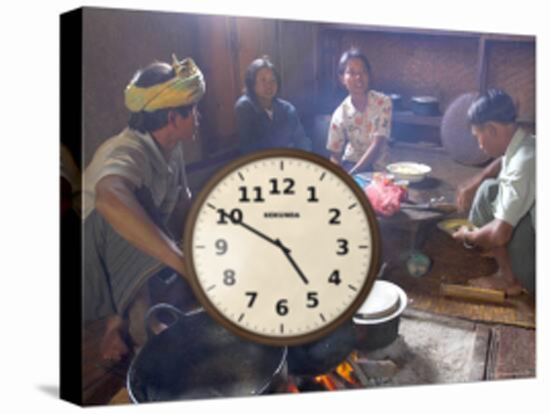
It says 4.50
